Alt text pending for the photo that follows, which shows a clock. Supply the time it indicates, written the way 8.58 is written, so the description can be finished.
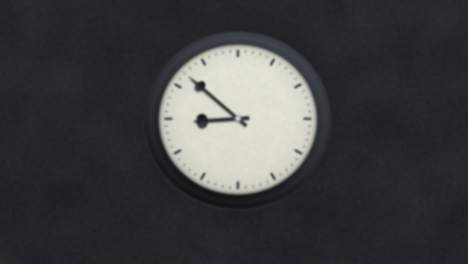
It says 8.52
